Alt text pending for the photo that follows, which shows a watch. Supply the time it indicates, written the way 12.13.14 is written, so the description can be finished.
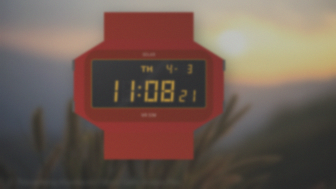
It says 11.08.21
